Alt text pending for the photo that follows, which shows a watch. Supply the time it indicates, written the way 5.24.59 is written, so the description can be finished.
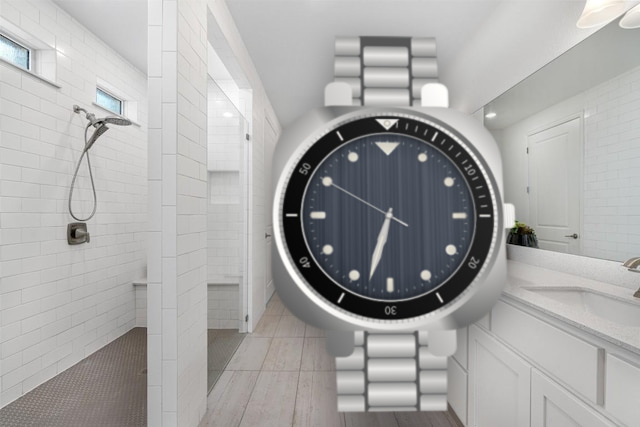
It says 6.32.50
